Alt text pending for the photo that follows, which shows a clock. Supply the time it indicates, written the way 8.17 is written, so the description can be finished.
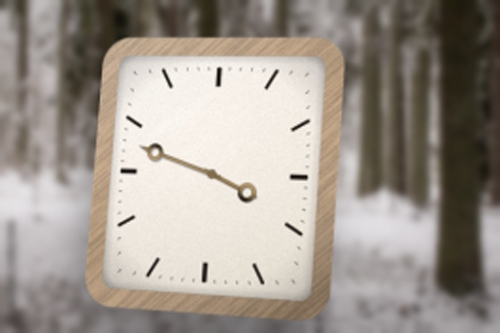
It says 3.48
